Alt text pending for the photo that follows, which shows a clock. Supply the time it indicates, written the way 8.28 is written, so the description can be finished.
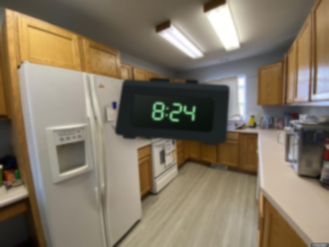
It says 8.24
